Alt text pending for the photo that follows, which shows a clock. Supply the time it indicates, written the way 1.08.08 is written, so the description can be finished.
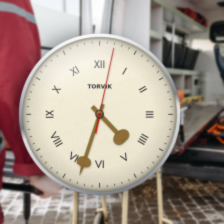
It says 4.33.02
